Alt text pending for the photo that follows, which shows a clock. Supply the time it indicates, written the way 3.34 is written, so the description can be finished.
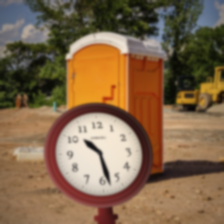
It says 10.28
